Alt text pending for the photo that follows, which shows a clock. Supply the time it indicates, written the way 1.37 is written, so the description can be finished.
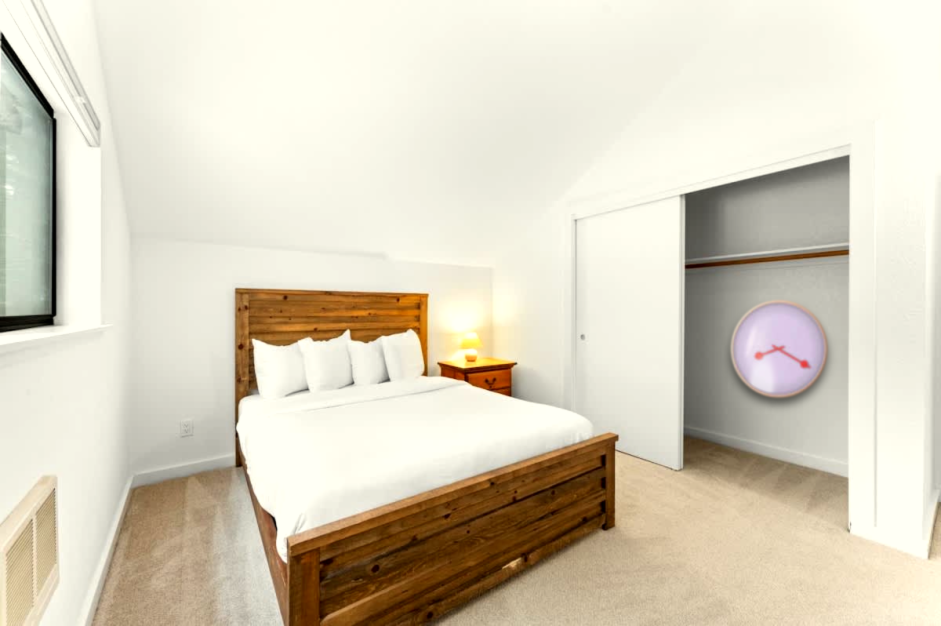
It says 8.20
